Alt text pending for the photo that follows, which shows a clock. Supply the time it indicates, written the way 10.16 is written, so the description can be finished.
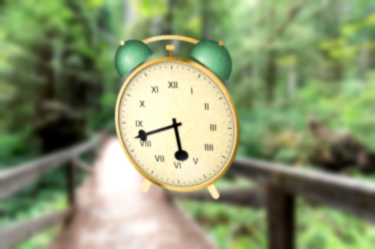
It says 5.42
